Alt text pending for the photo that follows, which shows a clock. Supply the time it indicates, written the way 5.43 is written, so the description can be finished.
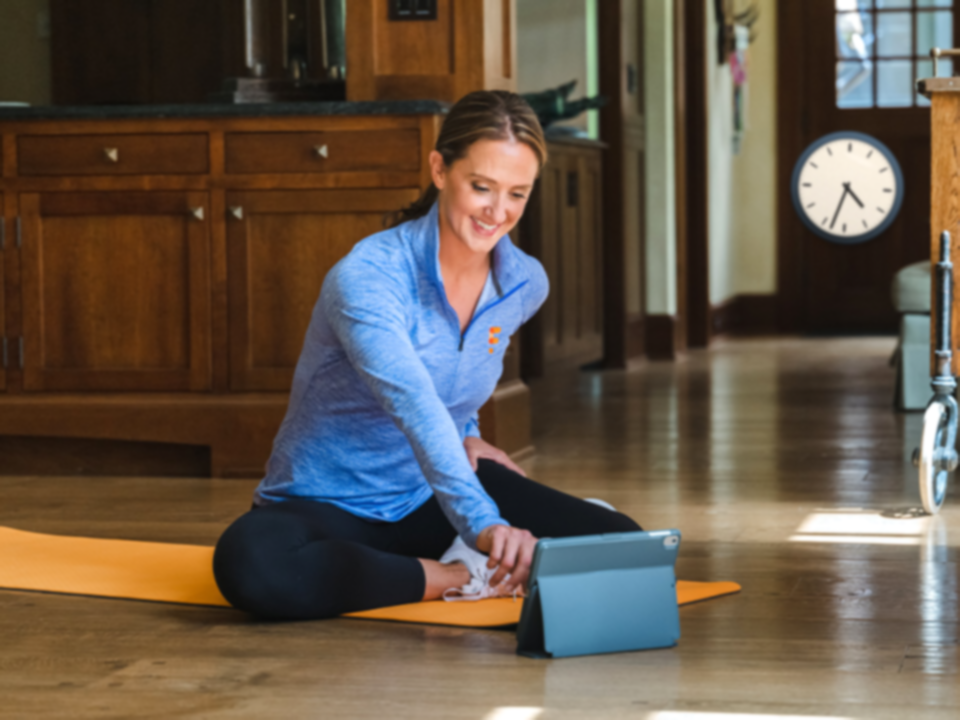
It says 4.33
